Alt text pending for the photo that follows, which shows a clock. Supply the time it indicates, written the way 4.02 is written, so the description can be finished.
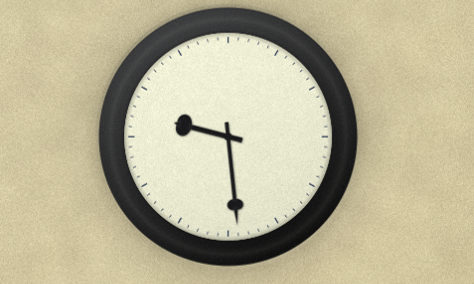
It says 9.29
